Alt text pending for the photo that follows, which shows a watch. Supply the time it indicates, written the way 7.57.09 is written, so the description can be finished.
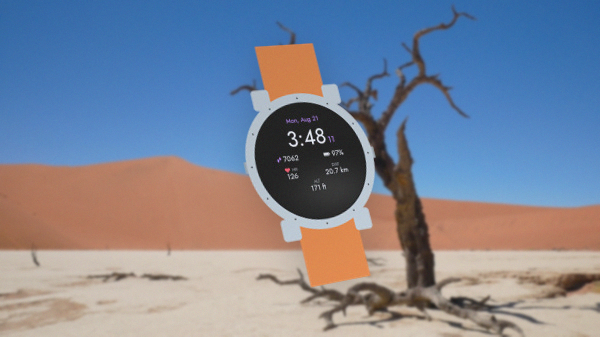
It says 3.48.11
